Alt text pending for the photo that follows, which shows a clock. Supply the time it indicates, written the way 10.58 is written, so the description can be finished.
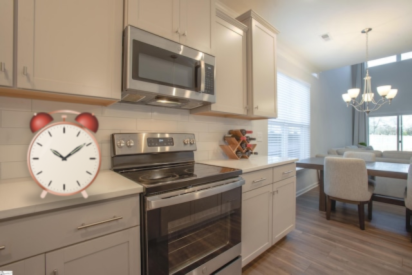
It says 10.09
